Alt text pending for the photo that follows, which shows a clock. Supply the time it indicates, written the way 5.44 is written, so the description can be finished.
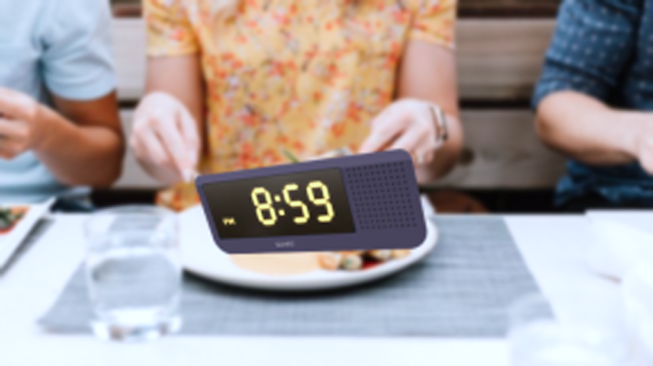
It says 8.59
